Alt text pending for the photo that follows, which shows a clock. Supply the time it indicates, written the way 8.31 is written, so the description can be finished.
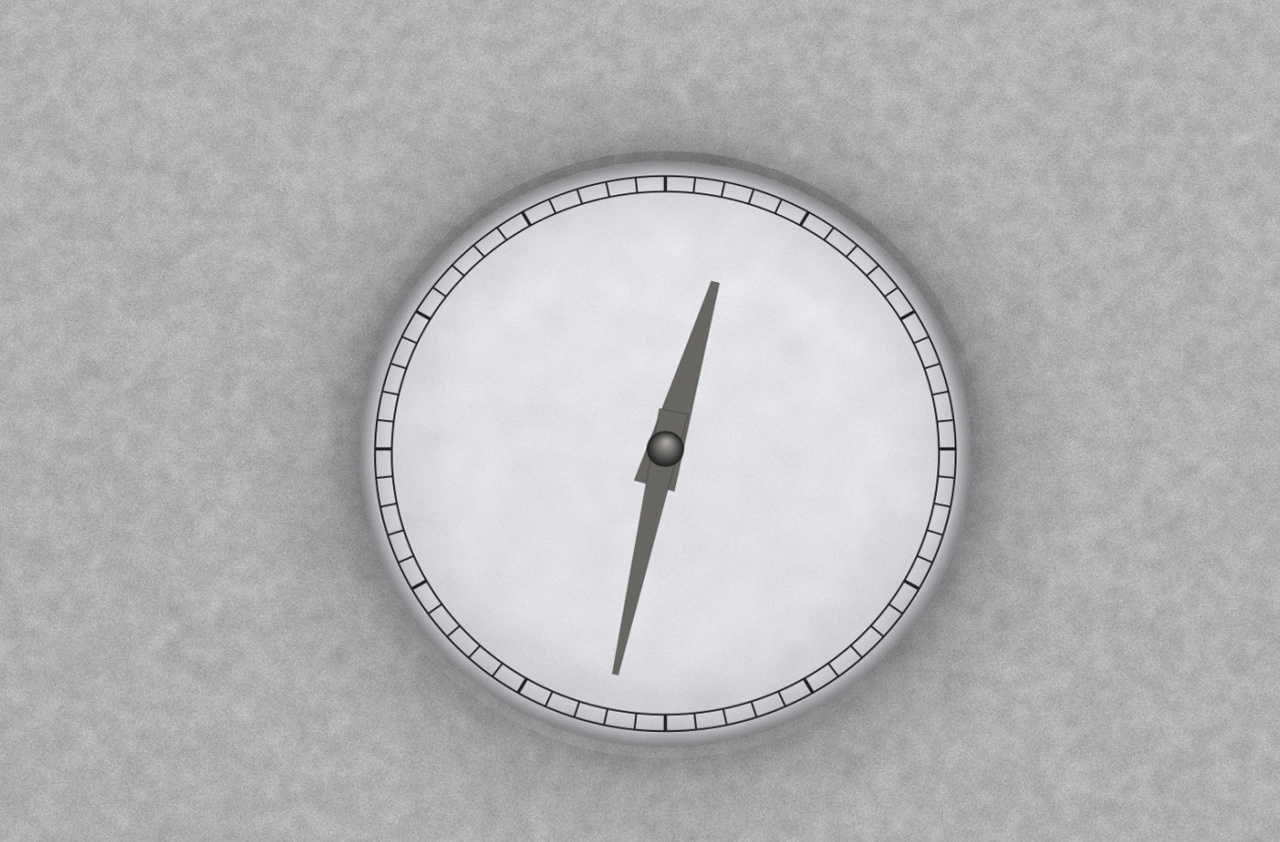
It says 12.32
